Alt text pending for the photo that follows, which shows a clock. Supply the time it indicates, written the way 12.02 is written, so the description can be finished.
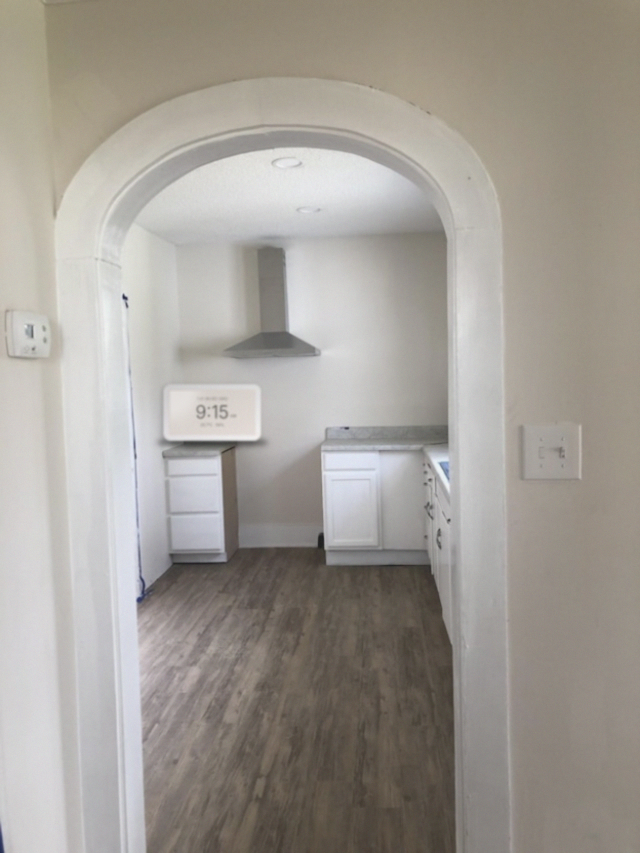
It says 9.15
